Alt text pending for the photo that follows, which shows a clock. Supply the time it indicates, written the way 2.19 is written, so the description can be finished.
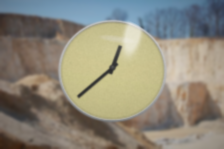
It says 12.38
